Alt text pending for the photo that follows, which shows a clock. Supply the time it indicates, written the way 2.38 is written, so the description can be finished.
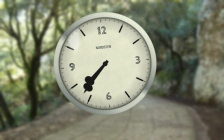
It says 7.37
